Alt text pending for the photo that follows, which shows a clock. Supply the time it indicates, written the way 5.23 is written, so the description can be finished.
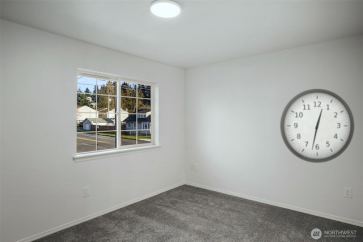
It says 12.32
